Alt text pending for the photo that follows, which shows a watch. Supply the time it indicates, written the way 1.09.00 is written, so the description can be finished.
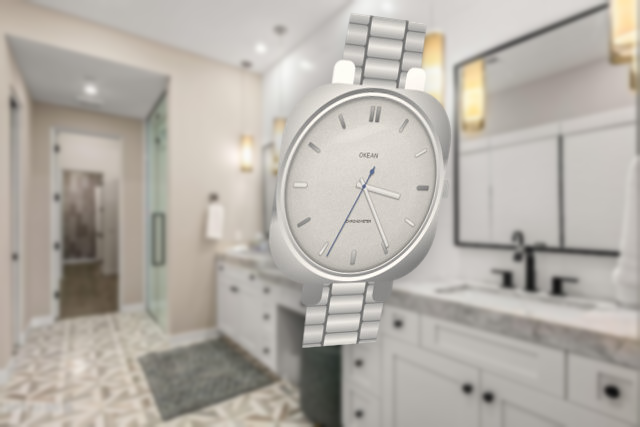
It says 3.24.34
